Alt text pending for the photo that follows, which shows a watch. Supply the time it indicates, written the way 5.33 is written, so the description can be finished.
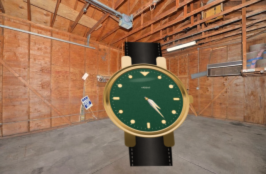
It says 4.24
